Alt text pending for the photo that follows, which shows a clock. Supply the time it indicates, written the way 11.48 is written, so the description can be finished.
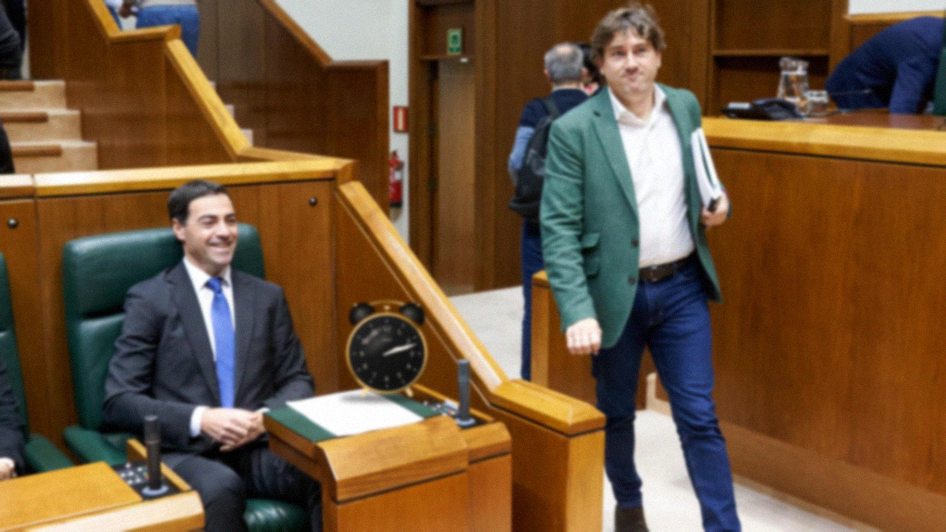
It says 2.12
